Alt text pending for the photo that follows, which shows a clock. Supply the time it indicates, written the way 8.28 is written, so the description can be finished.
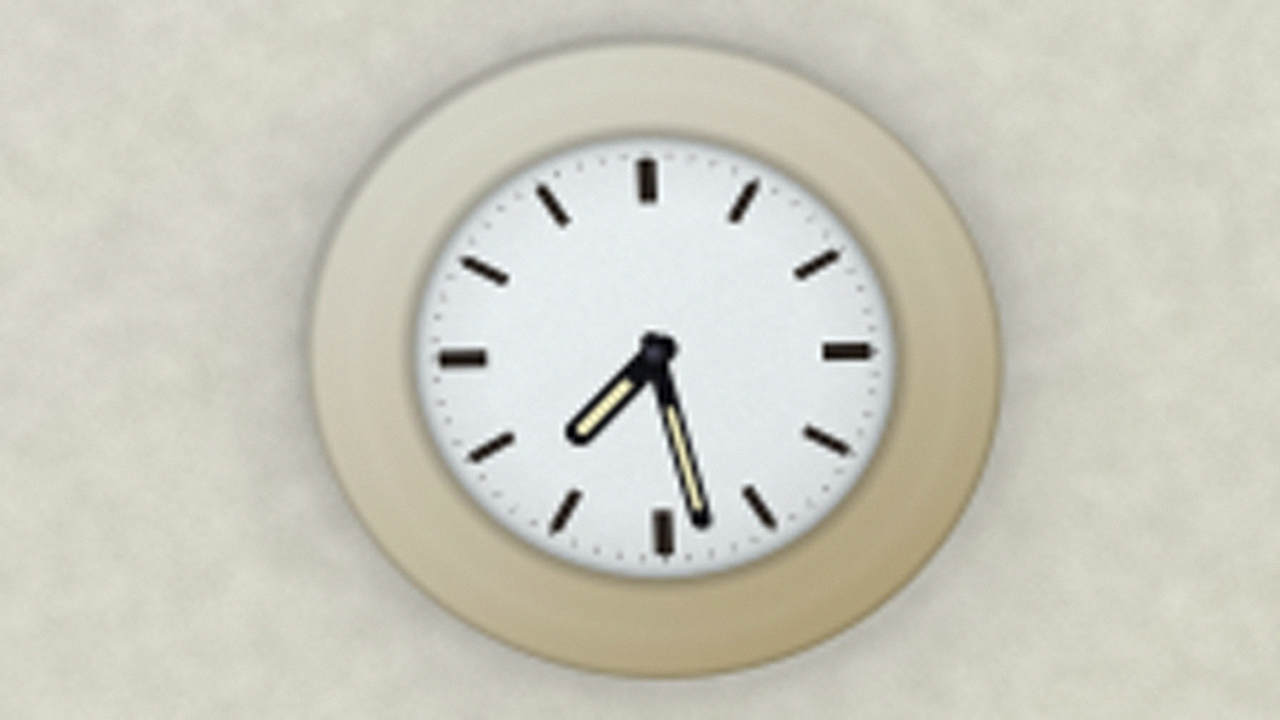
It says 7.28
